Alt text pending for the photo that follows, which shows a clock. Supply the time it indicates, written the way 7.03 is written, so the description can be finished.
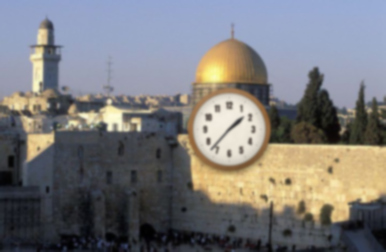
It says 1.37
